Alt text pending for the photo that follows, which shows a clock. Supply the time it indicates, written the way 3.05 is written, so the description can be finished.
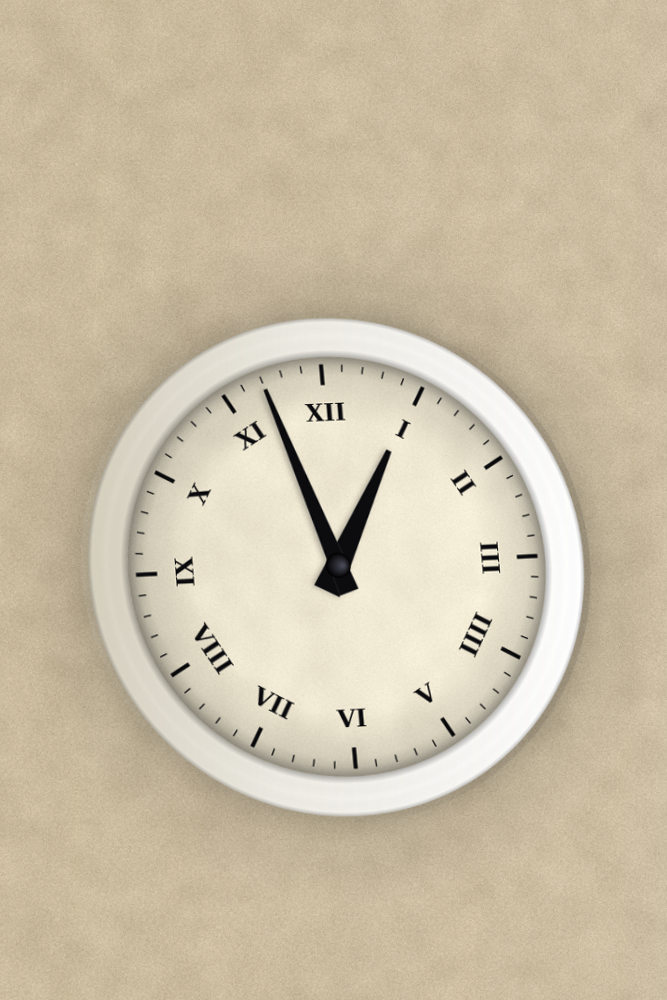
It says 12.57
